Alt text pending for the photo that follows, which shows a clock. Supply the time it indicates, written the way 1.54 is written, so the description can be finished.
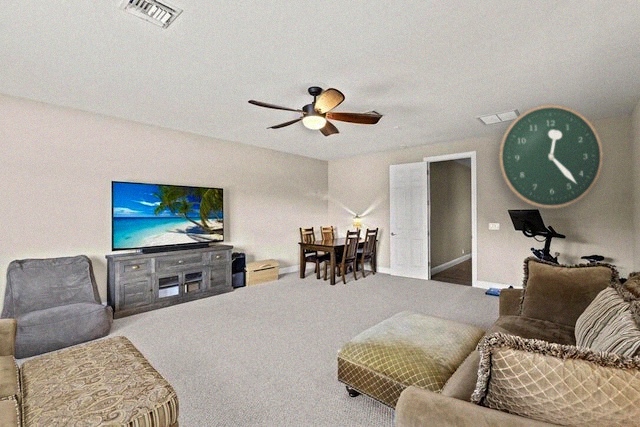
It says 12.23
